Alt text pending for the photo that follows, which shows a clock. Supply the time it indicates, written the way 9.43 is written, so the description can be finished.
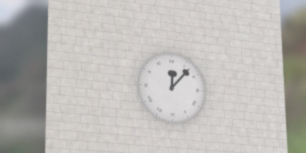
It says 12.07
